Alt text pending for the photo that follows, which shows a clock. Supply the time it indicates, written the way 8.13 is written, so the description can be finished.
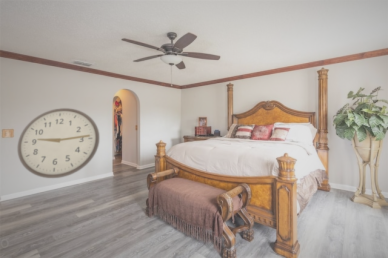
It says 9.14
